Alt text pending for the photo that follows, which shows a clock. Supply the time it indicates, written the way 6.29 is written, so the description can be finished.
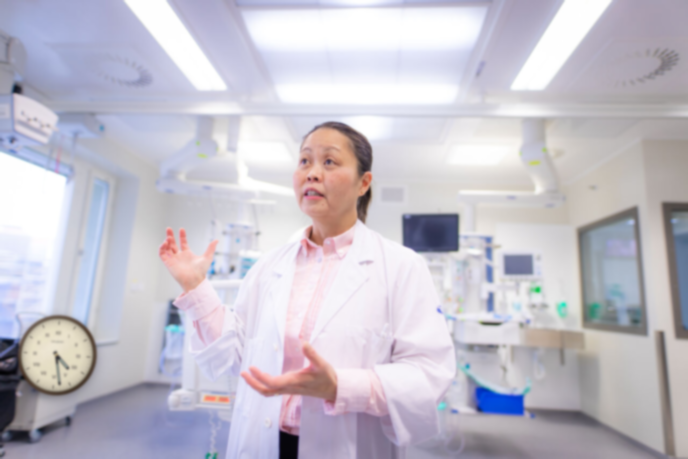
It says 4.28
